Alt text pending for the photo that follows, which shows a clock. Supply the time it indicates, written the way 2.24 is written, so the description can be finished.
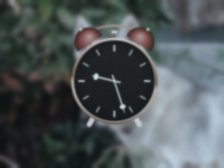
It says 9.27
